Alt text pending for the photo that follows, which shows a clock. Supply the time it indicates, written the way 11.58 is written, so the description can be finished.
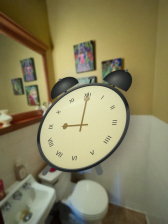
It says 9.00
